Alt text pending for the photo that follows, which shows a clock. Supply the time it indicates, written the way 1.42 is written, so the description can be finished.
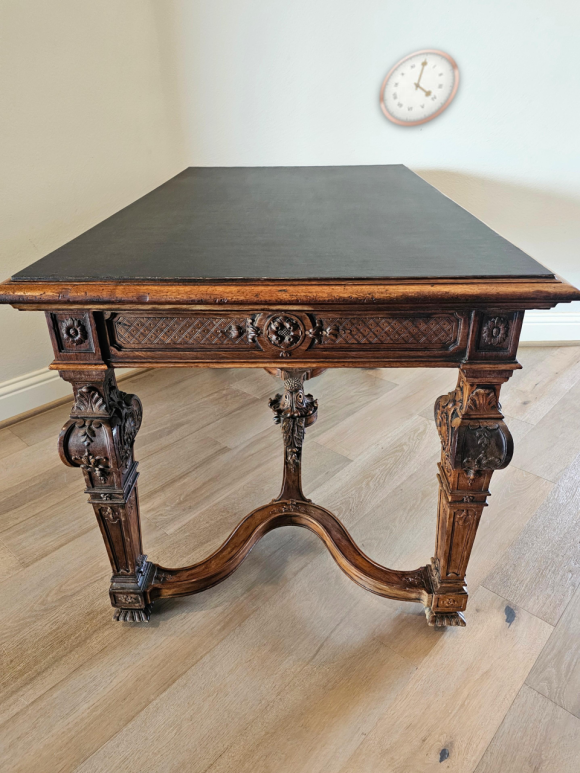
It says 4.00
